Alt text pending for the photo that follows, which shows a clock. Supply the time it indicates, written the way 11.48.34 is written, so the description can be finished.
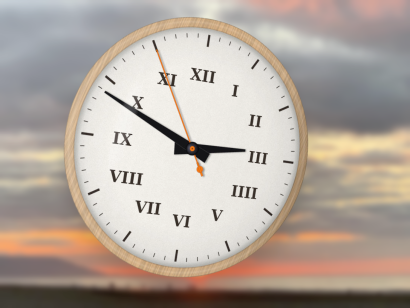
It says 2.48.55
